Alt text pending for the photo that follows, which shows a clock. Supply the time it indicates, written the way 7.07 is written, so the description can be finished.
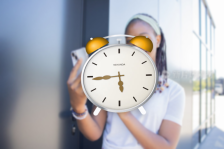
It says 5.44
